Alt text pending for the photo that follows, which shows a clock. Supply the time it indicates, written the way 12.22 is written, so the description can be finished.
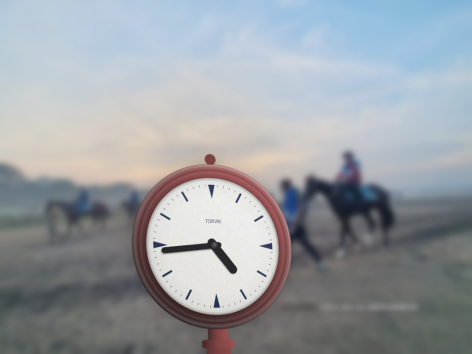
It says 4.44
